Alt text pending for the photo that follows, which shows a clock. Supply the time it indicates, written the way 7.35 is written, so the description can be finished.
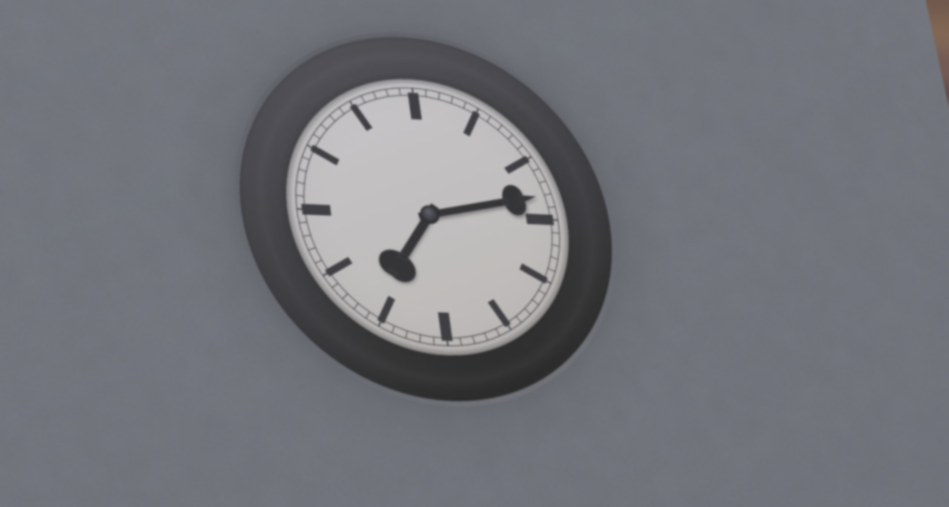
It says 7.13
